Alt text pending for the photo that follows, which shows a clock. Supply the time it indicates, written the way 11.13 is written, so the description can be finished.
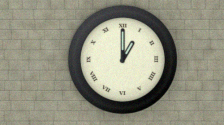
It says 1.00
